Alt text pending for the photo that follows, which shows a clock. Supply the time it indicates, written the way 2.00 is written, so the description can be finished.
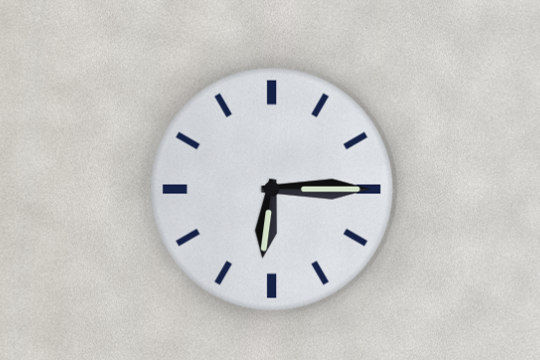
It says 6.15
